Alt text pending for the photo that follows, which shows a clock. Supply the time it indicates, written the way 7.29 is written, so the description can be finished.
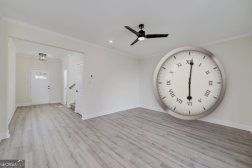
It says 6.01
